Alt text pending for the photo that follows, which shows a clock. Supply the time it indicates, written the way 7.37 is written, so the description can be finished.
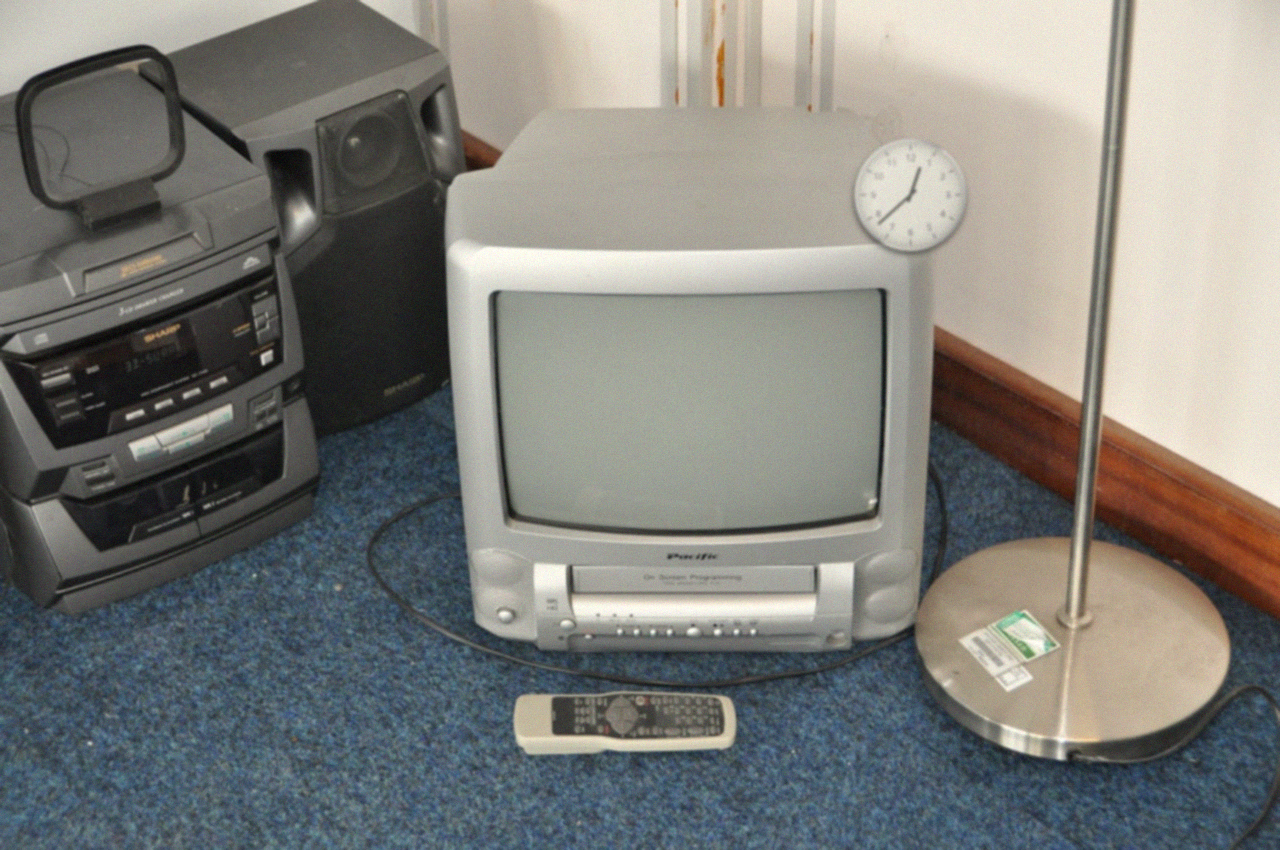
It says 12.38
